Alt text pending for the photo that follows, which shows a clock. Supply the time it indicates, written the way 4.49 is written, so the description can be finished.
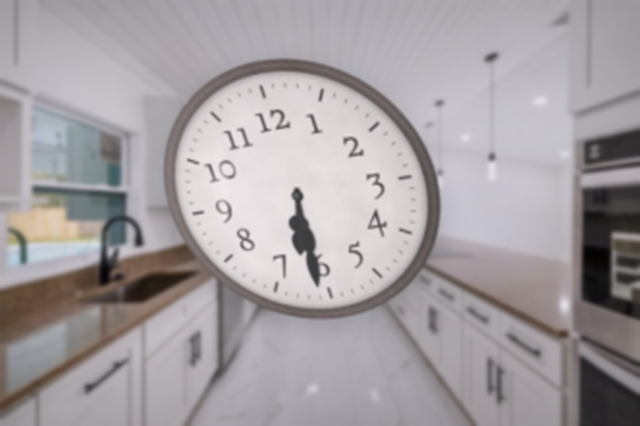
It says 6.31
